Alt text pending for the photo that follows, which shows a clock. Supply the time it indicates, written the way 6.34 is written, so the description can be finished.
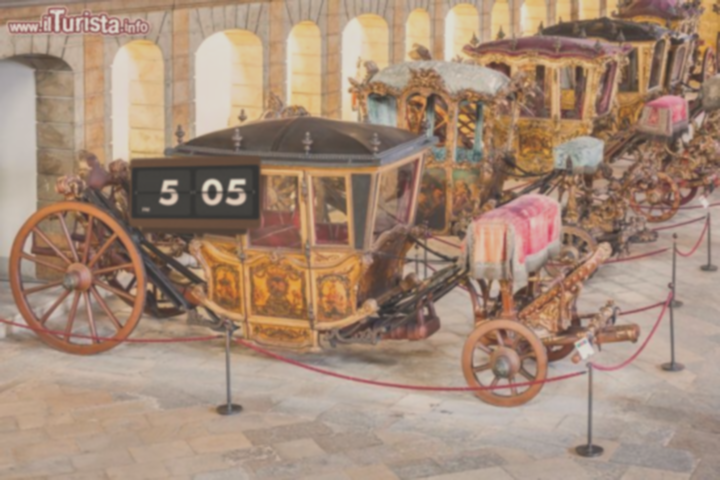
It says 5.05
